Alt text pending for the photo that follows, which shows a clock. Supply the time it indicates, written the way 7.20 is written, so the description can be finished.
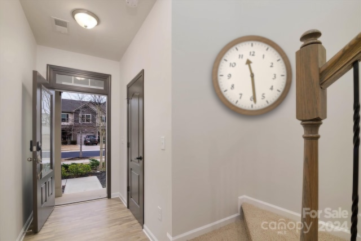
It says 11.29
